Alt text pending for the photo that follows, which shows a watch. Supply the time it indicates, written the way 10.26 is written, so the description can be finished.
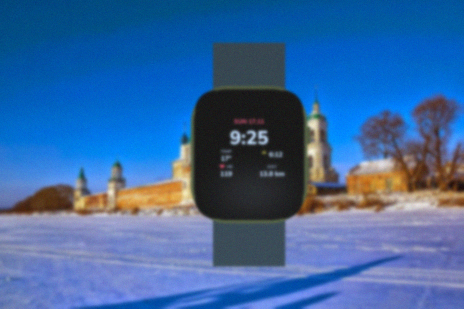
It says 9.25
